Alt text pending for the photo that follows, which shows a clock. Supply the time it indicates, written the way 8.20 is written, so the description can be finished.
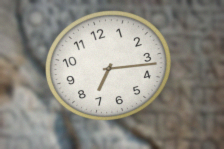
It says 7.17
